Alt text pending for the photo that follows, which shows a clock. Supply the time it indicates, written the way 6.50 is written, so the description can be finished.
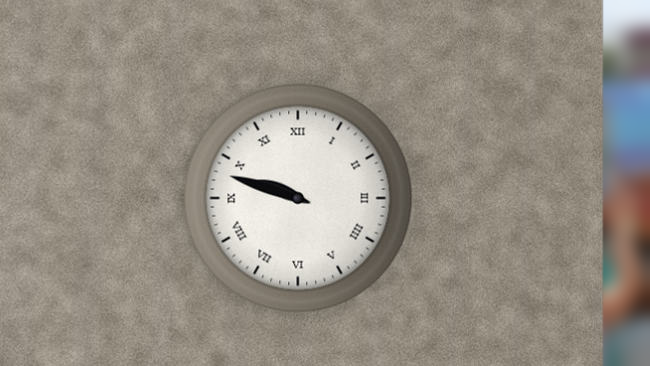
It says 9.48
